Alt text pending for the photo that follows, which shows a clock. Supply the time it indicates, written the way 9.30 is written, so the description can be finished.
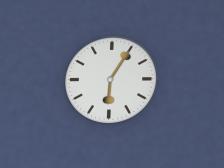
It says 6.05
